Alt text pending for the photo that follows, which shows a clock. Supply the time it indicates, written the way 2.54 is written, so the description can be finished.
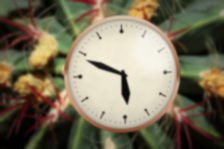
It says 5.49
